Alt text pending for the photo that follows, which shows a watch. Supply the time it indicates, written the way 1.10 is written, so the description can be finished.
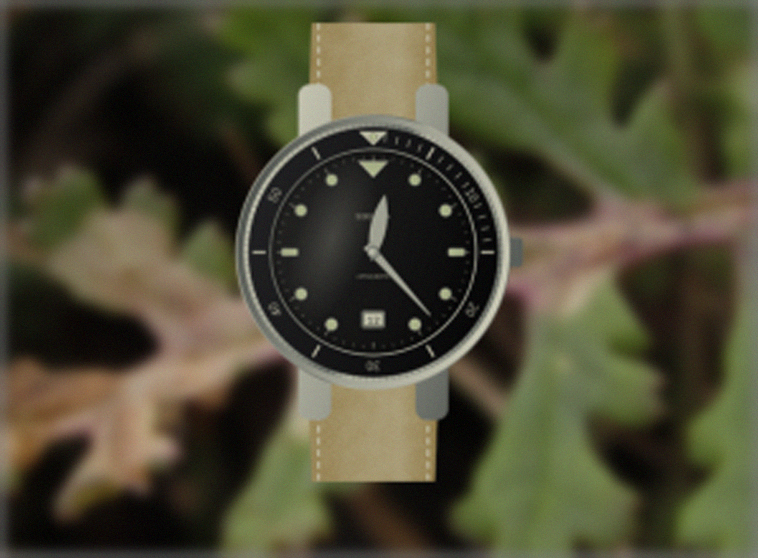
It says 12.23
